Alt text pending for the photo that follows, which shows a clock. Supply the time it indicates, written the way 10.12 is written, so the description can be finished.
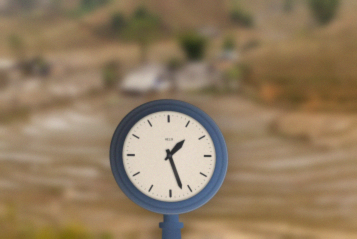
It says 1.27
